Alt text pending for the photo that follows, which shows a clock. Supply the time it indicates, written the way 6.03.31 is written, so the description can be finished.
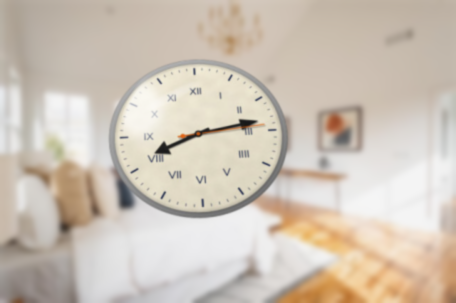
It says 8.13.14
